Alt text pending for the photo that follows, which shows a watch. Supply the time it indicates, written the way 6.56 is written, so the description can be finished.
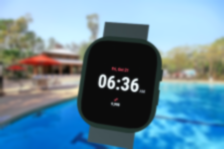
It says 6.36
